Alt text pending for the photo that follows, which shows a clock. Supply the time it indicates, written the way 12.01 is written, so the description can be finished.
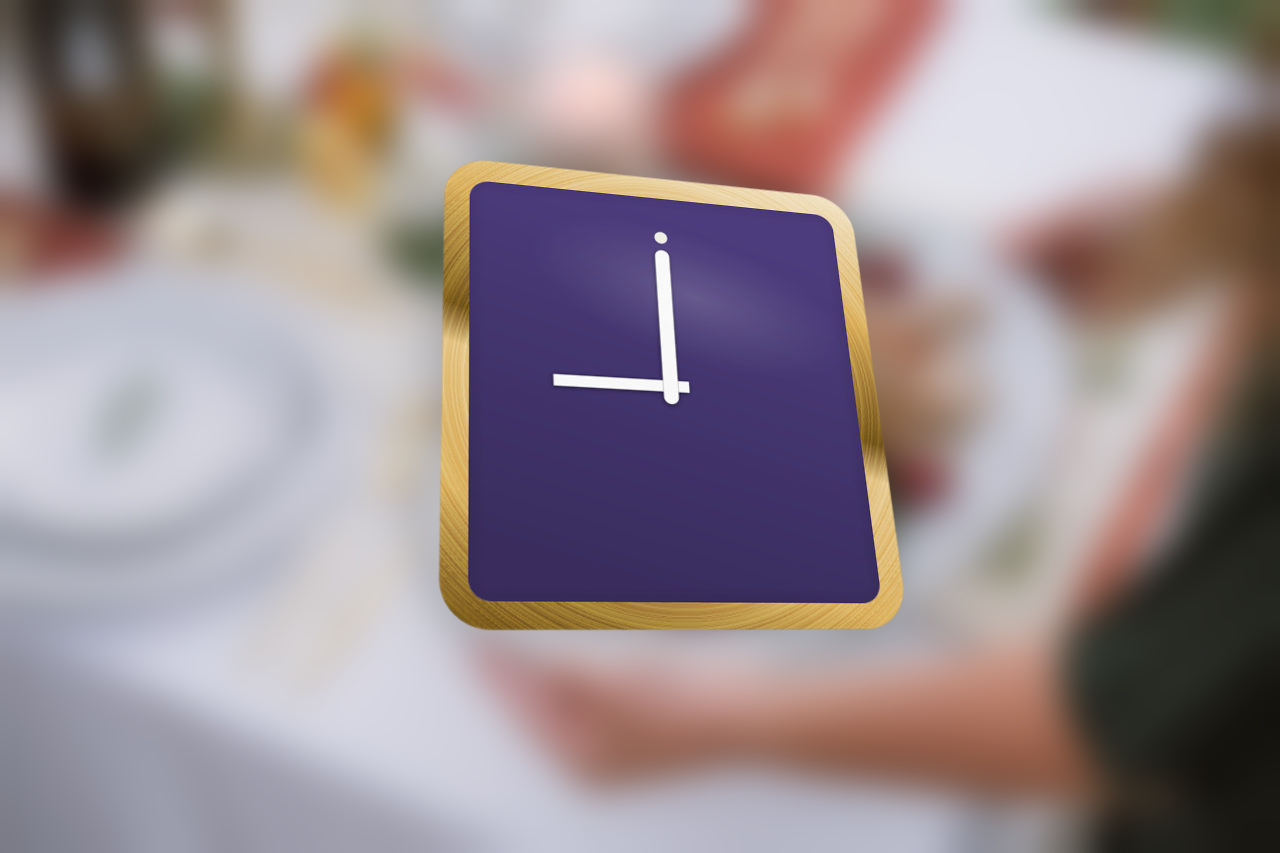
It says 9.00
